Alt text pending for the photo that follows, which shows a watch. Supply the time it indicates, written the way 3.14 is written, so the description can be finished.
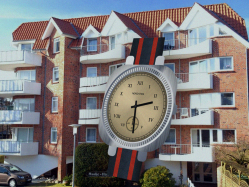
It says 2.29
